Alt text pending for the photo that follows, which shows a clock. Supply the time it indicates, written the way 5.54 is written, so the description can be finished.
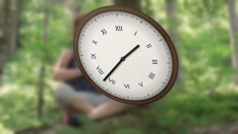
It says 1.37
